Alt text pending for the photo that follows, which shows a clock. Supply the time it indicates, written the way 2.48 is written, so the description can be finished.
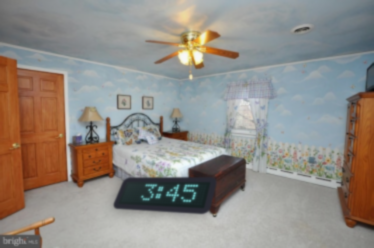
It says 3.45
